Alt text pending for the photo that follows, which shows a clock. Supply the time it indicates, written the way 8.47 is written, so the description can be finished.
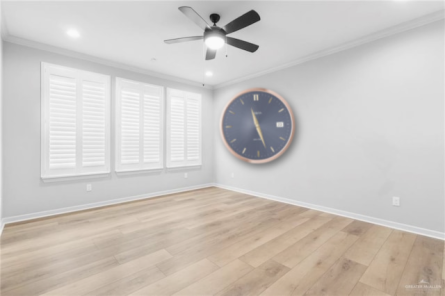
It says 11.27
